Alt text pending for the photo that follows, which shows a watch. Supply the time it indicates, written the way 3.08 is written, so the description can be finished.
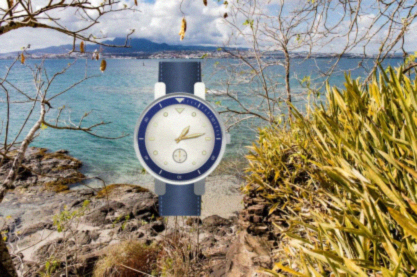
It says 1.13
